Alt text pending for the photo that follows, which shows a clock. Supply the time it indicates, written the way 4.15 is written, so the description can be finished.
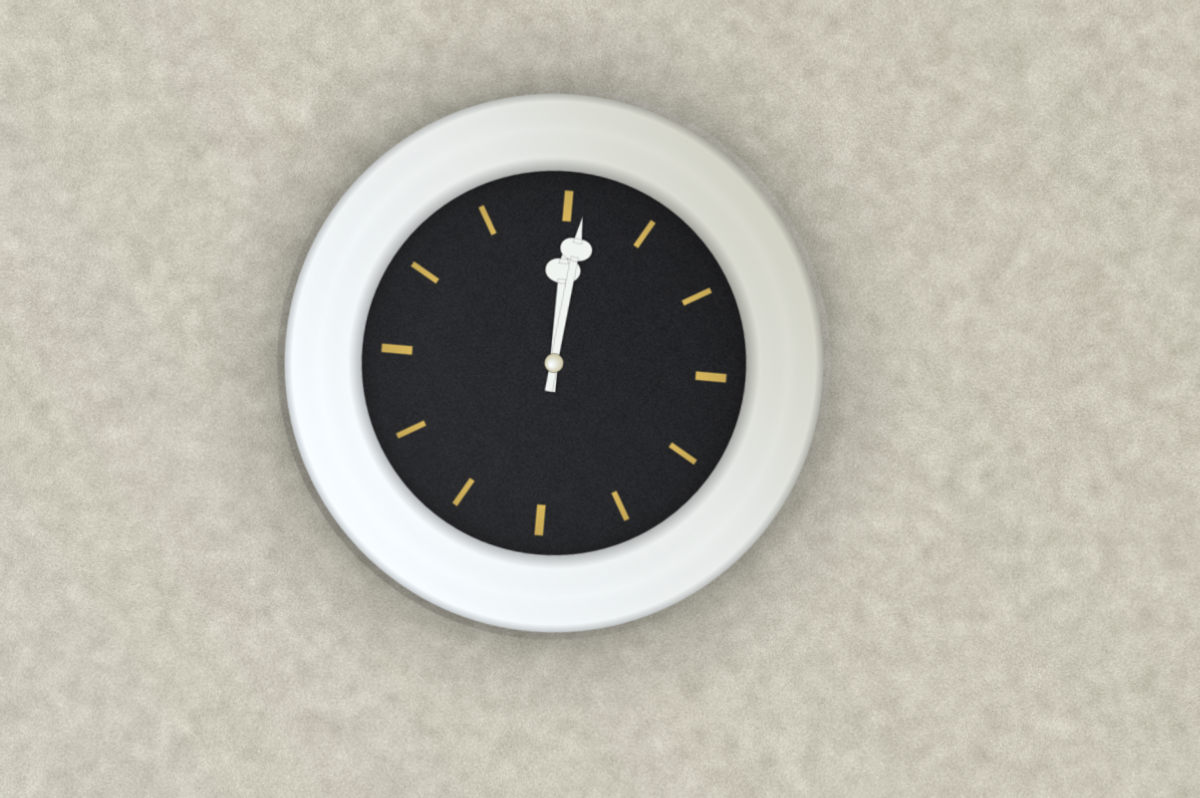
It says 12.01
